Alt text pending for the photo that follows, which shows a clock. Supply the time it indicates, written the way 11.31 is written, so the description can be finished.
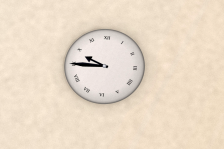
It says 9.45
